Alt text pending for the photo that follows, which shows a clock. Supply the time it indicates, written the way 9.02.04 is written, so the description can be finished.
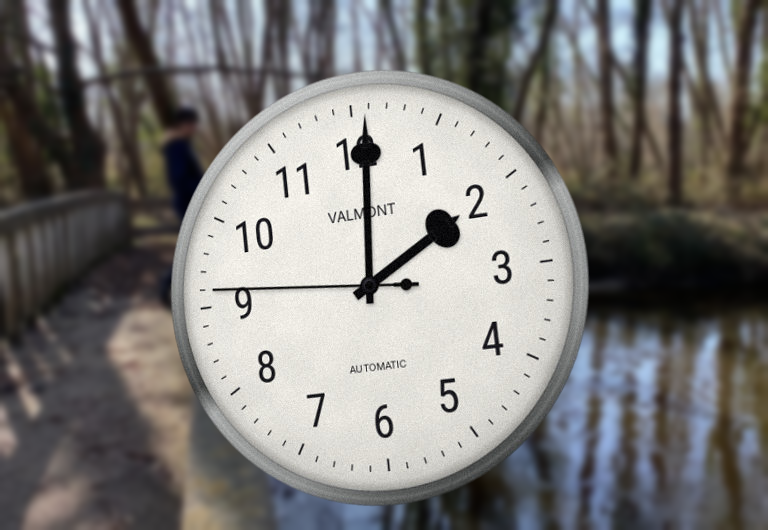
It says 2.00.46
